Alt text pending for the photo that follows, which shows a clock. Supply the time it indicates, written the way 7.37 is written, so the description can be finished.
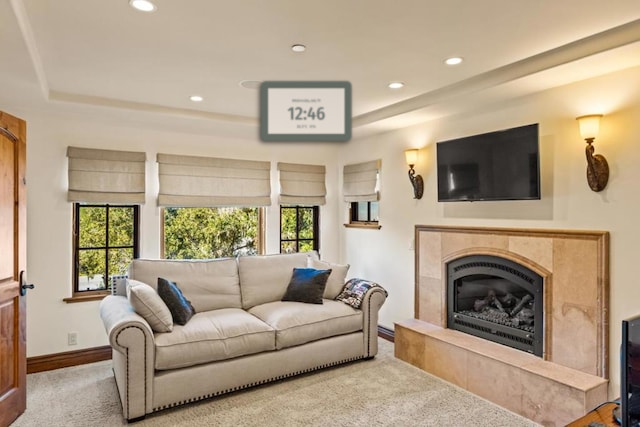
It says 12.46
